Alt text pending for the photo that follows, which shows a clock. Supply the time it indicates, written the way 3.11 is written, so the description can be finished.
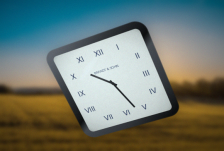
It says 10.27
